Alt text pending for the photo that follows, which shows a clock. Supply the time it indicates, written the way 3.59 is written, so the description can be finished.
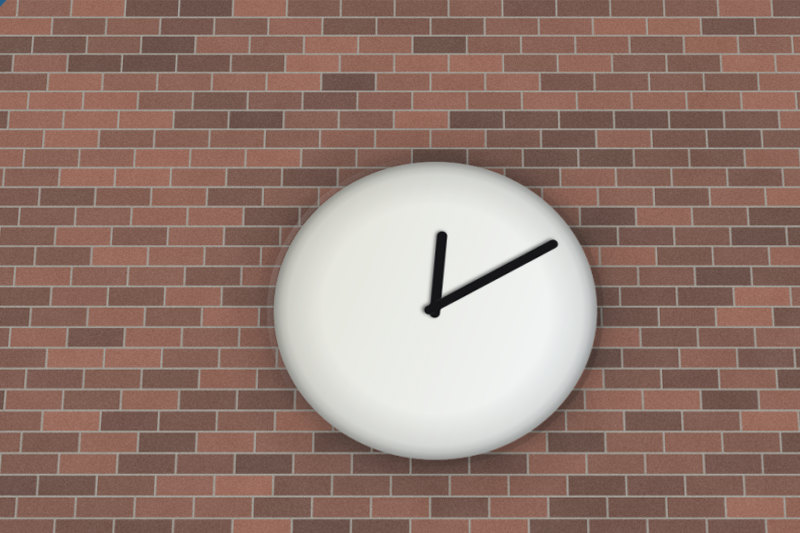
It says 12.10
